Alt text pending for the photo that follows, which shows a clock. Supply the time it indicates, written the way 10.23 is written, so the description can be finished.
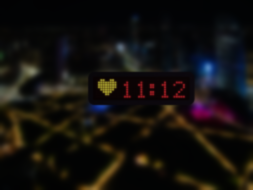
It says 11.12
